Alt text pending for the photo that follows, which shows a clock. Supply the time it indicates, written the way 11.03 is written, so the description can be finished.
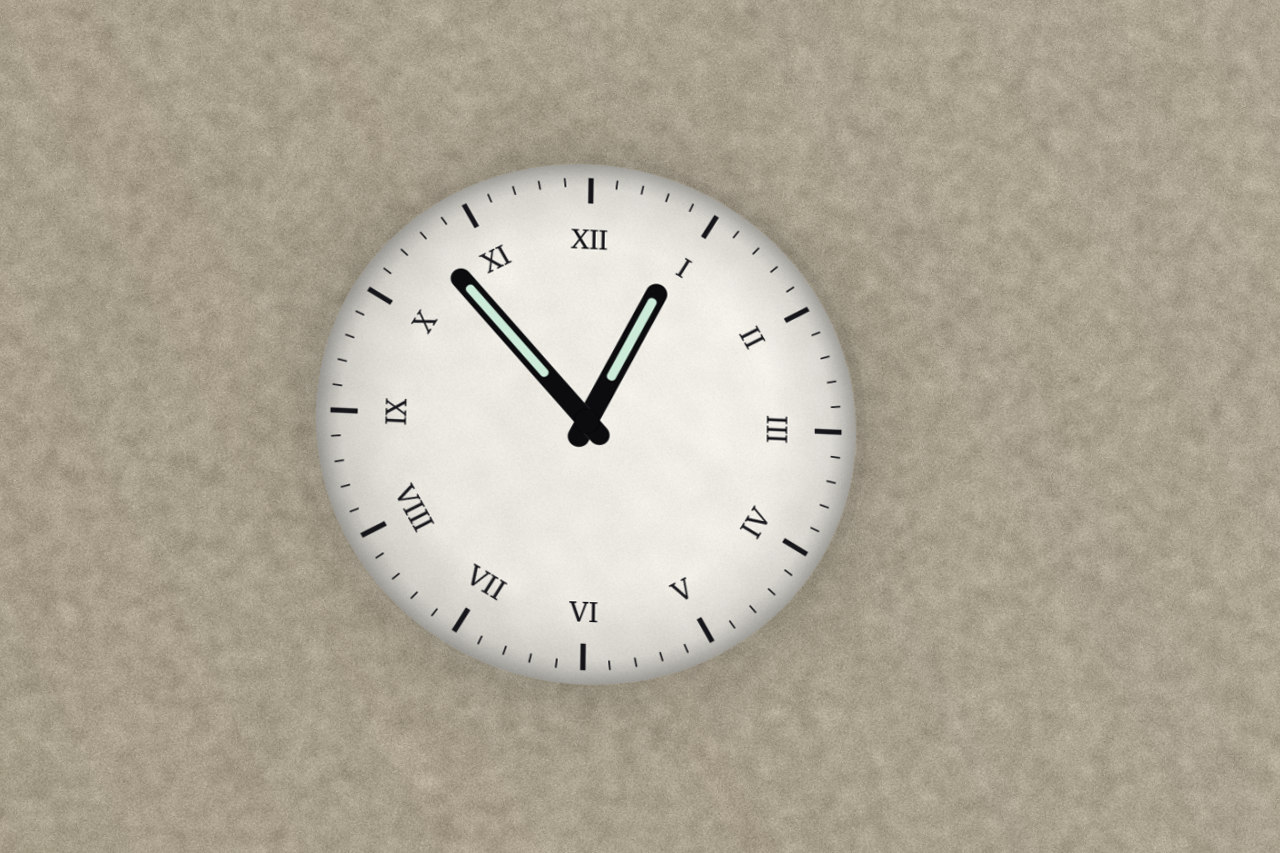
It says 12.53
